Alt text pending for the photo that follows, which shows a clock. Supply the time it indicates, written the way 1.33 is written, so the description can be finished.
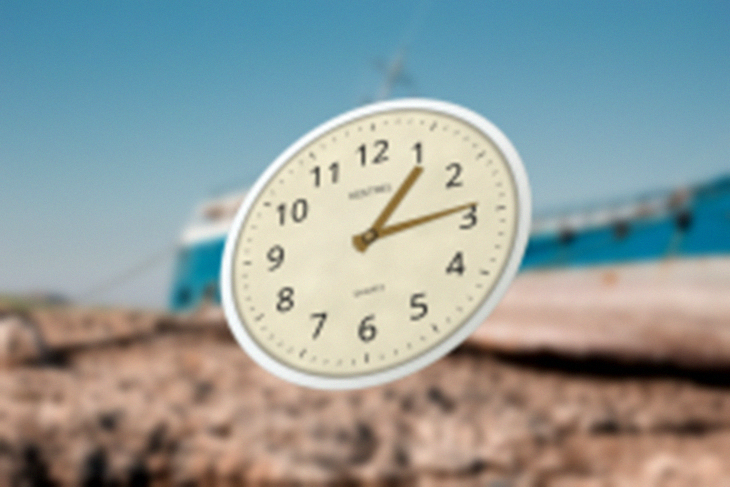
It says 1.14
